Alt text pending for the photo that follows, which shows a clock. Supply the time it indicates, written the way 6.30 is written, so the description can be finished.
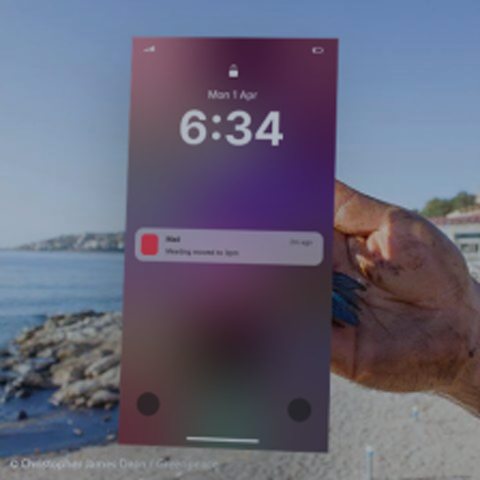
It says 6.34
